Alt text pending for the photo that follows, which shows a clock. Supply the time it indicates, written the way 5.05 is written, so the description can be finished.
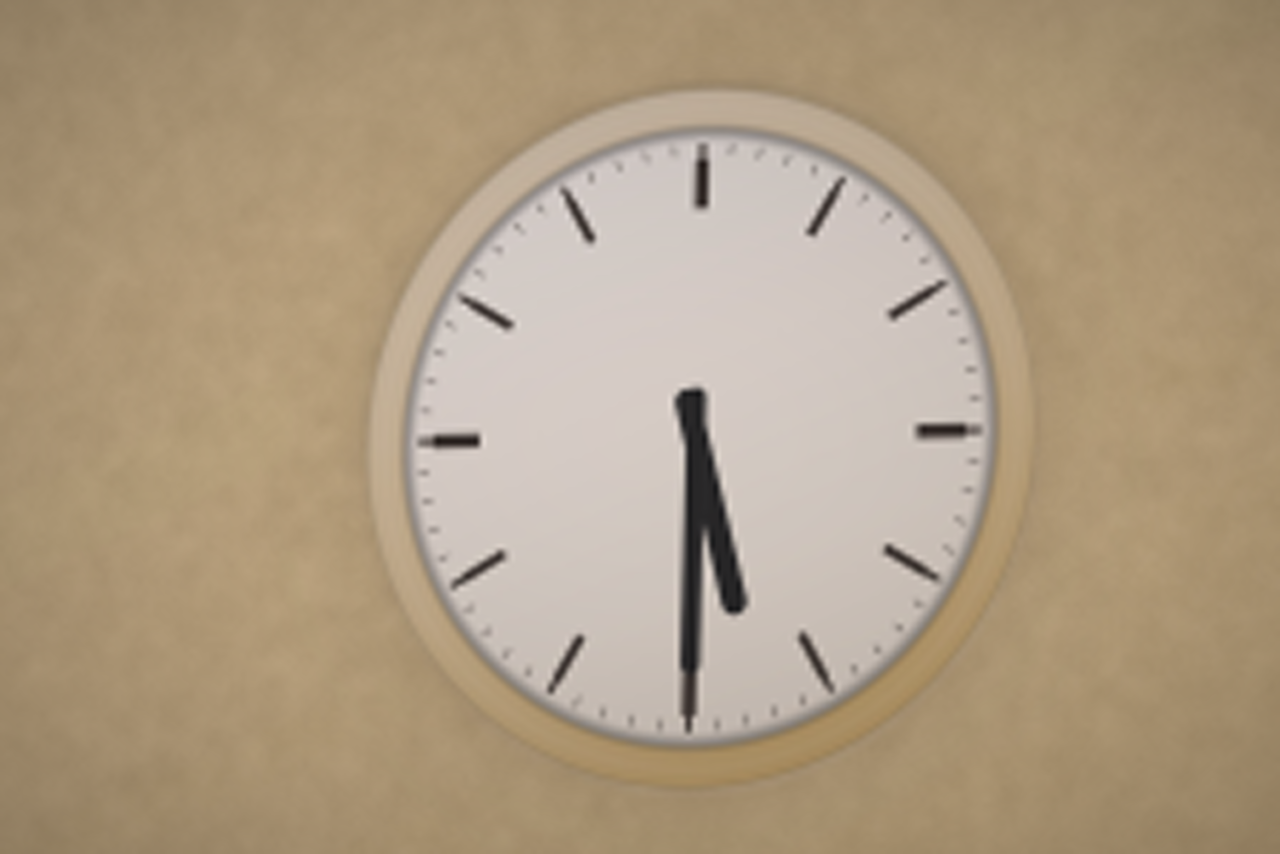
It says 5.30
